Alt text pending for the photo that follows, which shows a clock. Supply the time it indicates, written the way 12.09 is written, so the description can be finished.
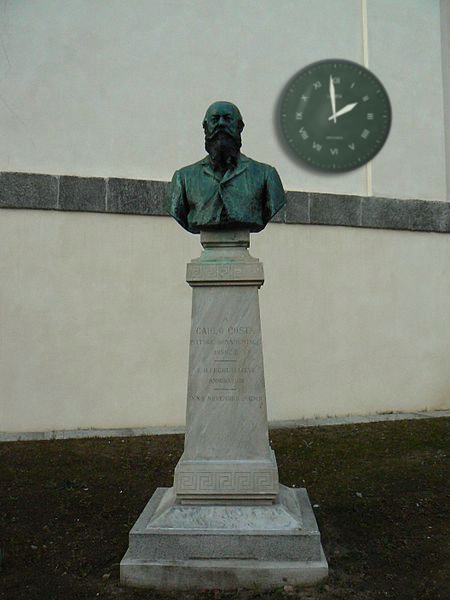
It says 1.59
